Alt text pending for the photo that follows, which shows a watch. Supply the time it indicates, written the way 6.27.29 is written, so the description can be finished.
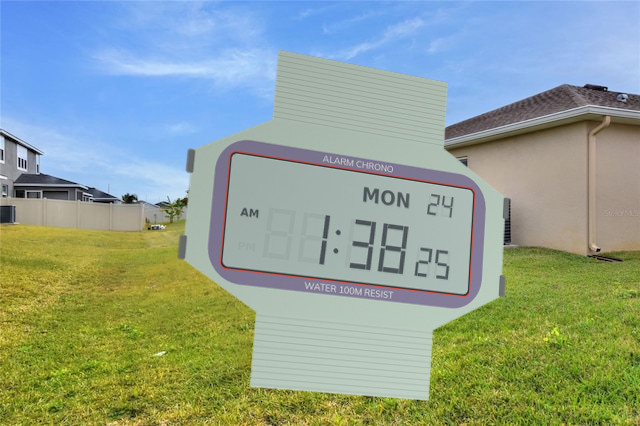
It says 1.38.25
